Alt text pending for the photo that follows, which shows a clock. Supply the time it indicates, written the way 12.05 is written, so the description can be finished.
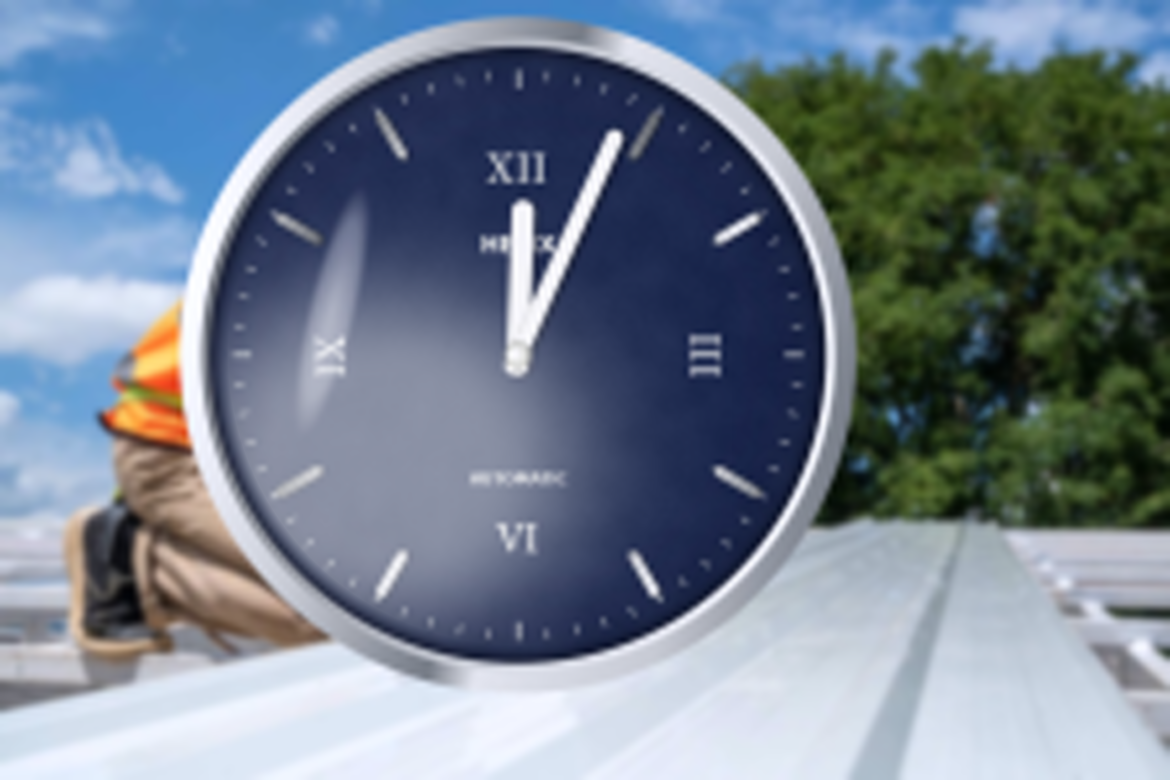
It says 12.04
